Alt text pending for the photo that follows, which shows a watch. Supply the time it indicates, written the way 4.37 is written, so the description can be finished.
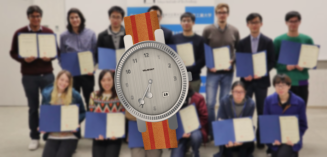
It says 6.36
